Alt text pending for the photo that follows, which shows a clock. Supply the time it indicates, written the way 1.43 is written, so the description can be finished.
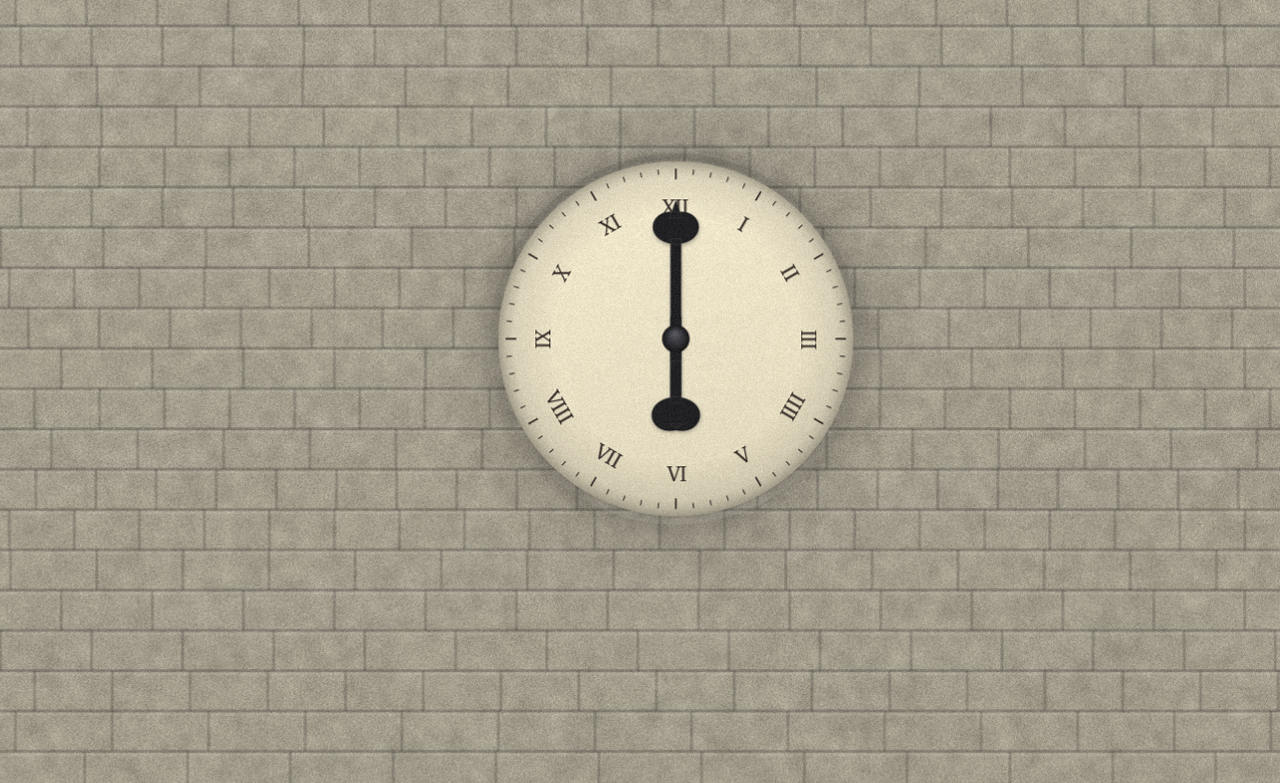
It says 6.00
